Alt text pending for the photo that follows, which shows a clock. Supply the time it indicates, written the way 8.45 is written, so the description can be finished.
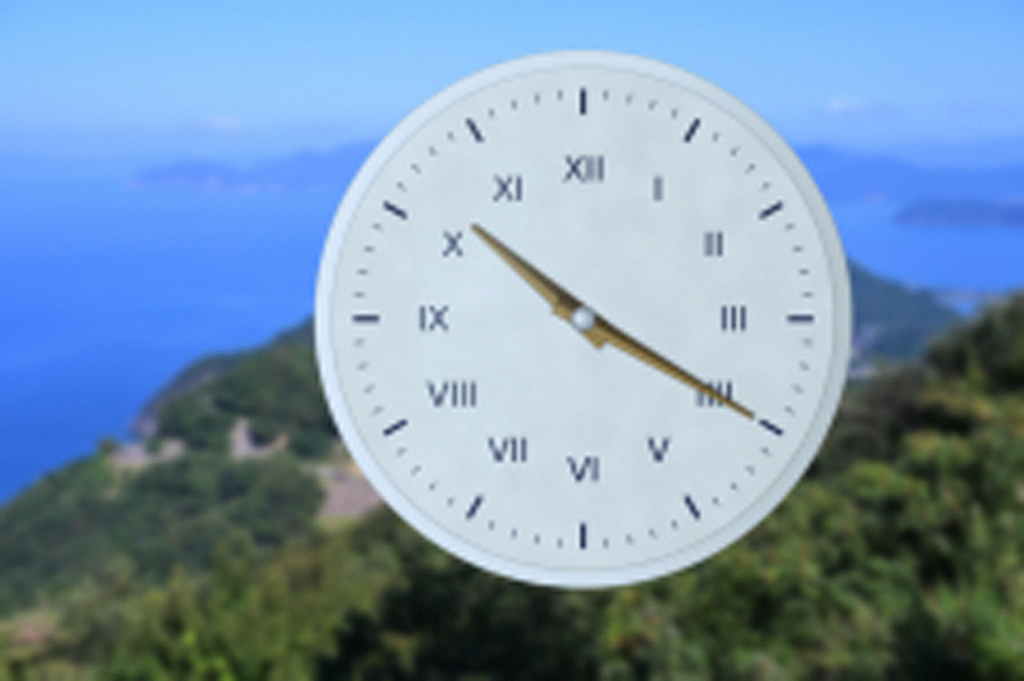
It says 10.20
